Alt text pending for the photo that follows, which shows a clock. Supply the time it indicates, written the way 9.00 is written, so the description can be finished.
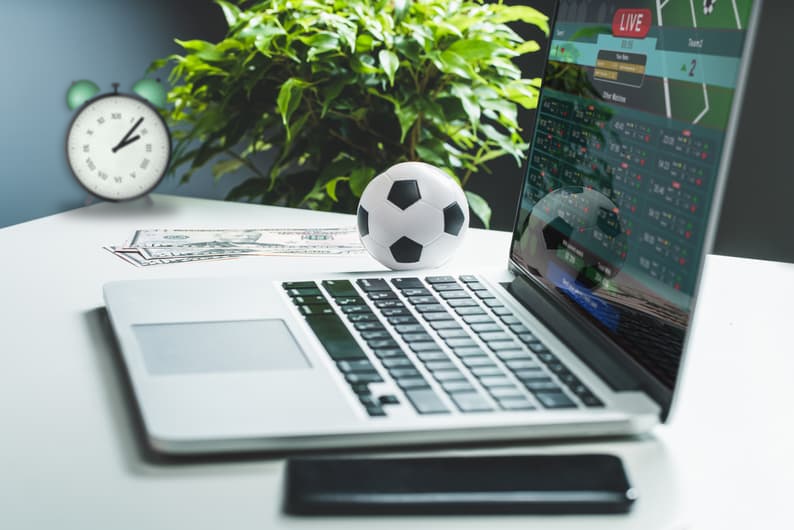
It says 2.07
